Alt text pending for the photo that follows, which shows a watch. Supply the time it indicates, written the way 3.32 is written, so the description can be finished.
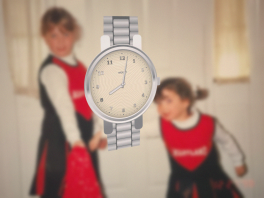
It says 8.02
